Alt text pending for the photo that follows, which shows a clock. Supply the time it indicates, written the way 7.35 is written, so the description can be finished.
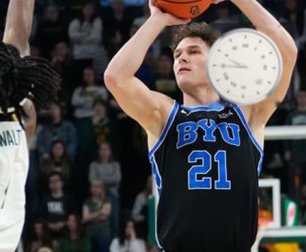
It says 9.45
